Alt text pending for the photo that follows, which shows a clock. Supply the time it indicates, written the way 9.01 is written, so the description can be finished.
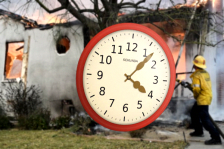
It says 4.07
